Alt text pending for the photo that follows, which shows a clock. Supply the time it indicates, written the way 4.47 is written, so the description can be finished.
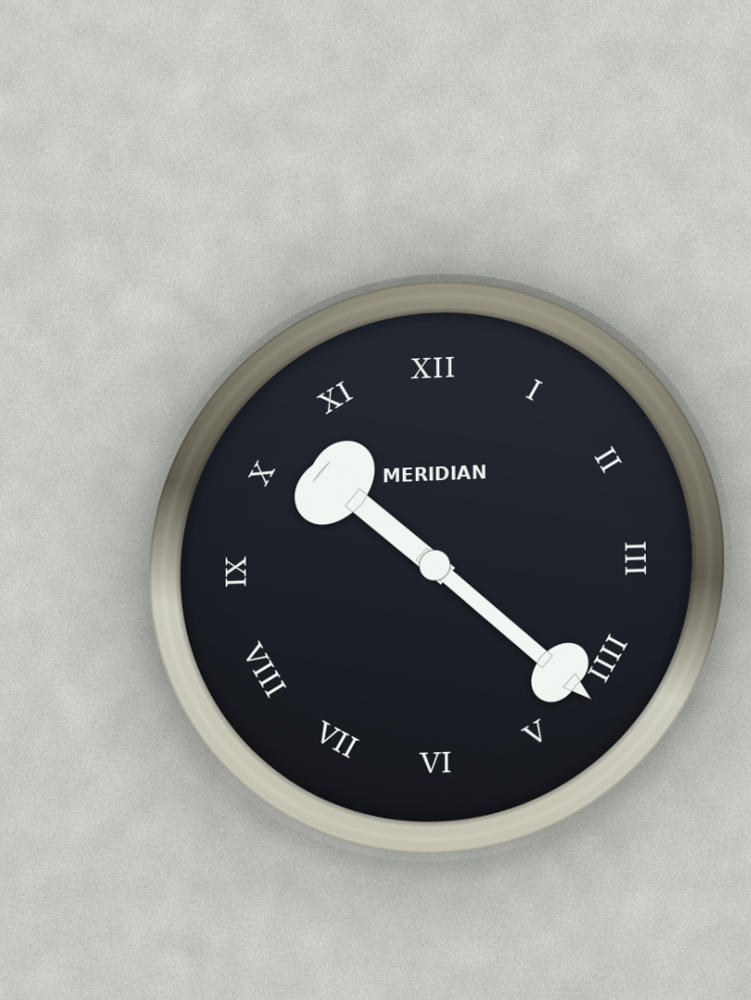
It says 10.22
